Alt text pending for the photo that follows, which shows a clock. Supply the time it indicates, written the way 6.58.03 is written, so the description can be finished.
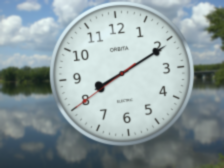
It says 8.10.40
